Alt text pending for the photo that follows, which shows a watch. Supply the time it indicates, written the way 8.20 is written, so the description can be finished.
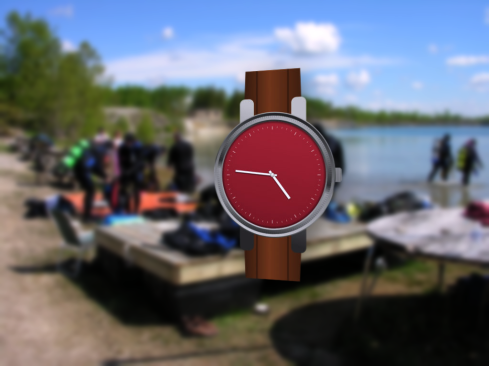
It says 4.46
